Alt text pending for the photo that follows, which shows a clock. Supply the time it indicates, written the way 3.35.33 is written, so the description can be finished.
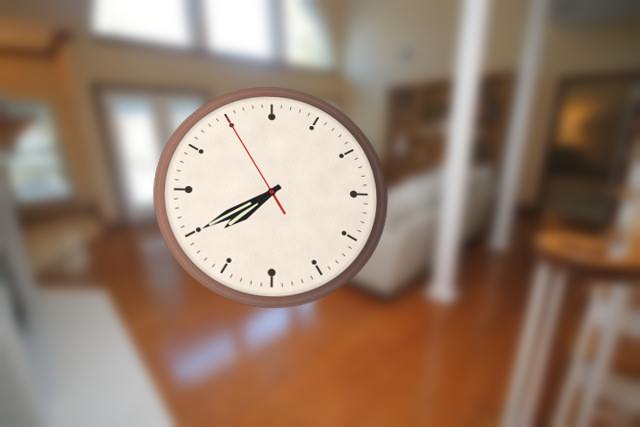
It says 7.39.55
